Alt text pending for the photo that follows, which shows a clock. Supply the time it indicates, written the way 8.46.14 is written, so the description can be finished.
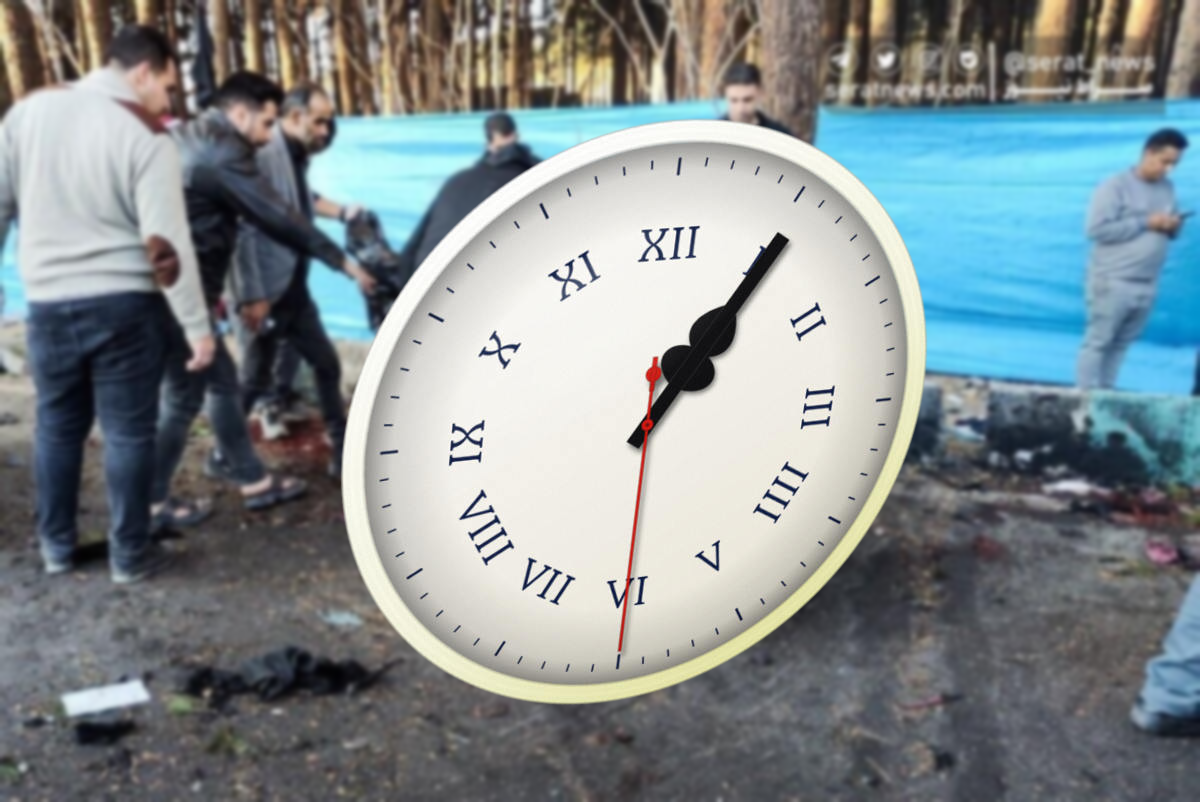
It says 1.05.30
